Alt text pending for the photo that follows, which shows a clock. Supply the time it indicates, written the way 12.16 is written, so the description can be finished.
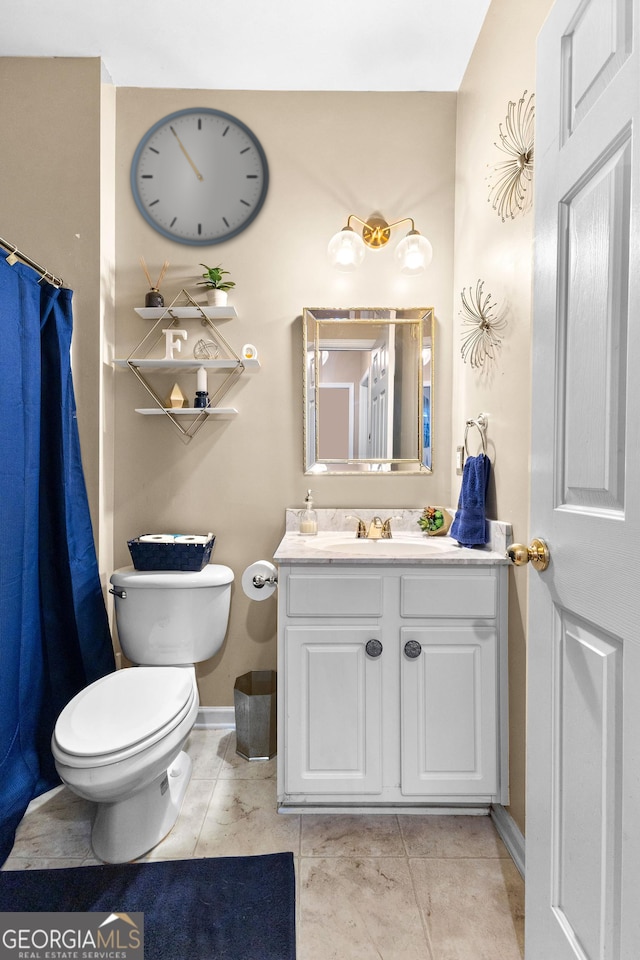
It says 10.55
